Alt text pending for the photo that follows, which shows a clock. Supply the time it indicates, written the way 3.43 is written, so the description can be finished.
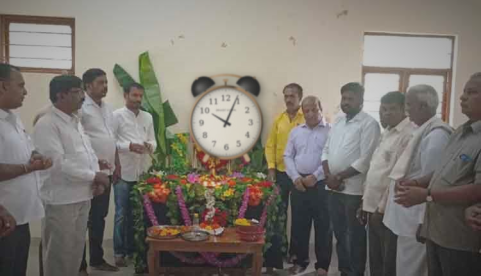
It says 10.04
